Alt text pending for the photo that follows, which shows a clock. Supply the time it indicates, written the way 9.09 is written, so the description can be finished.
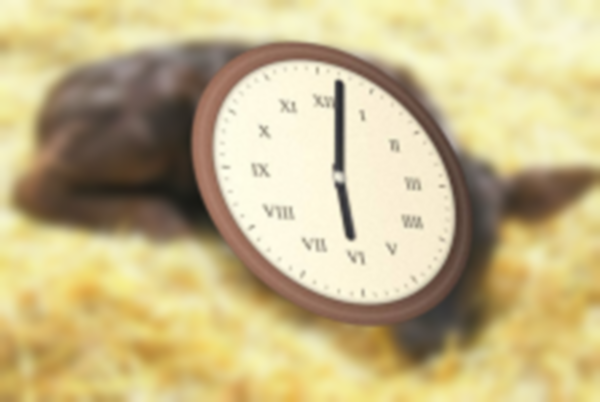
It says 6.02
